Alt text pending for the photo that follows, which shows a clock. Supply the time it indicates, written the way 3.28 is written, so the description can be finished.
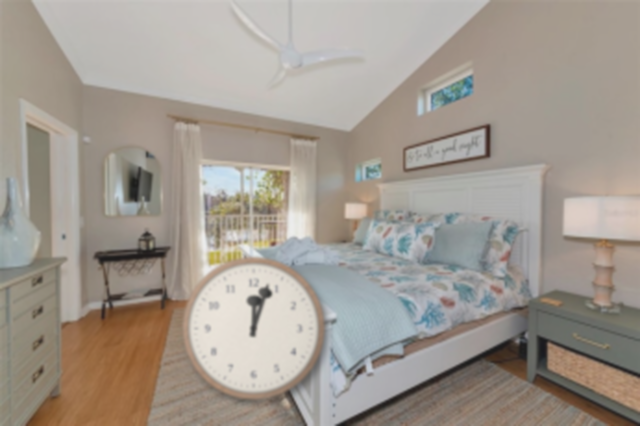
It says 12.03
